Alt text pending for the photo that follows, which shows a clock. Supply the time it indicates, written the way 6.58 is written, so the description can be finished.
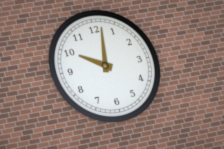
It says 10.02
